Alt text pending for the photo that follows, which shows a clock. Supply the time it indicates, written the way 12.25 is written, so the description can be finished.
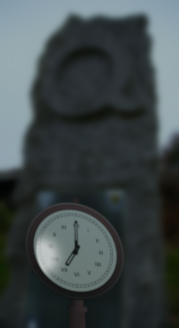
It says 7.00
